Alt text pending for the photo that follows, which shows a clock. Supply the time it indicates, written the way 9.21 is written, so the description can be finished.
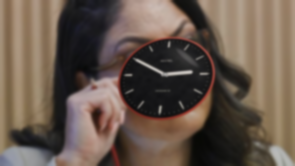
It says 2.50
